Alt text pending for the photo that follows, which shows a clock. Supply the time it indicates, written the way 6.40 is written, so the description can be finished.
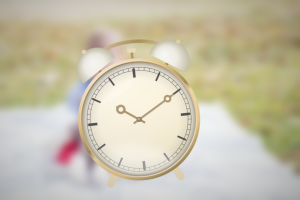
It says 10.10
